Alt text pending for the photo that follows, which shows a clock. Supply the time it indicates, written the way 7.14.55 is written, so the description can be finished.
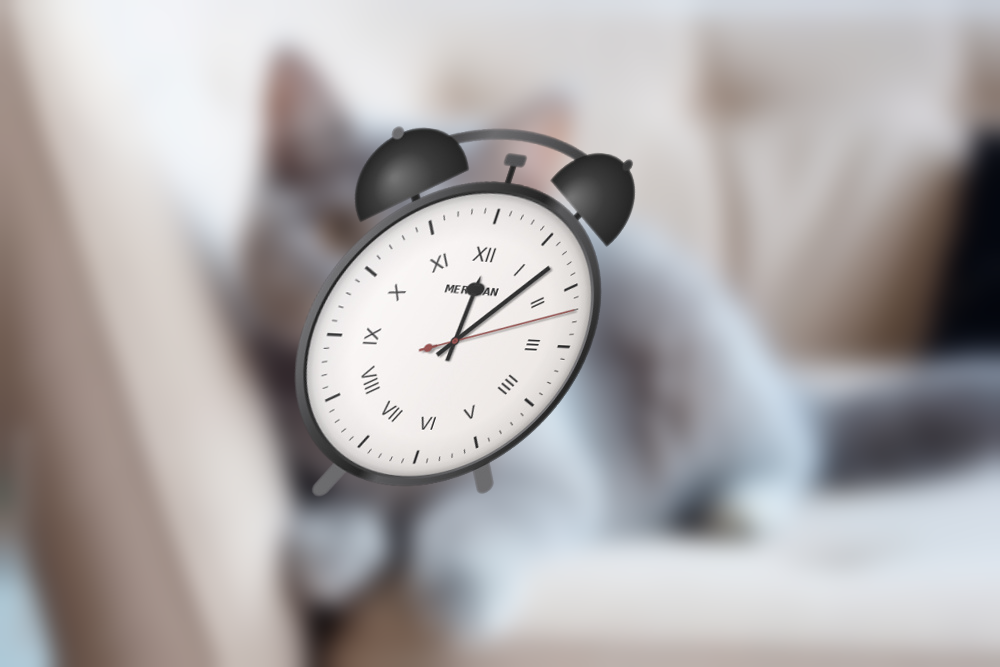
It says 12.07.12
